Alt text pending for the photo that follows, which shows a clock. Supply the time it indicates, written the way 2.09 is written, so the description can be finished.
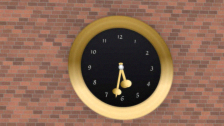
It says 5.32
